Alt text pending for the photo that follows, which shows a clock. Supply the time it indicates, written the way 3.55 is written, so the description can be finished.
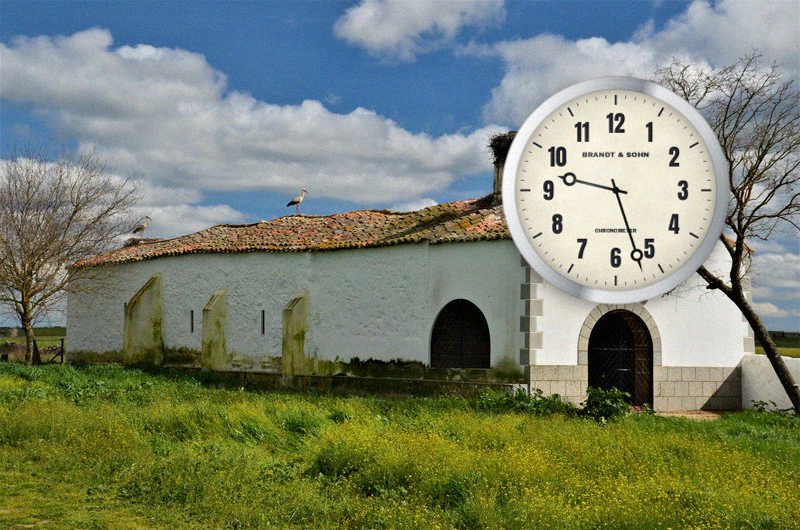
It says 9.27
